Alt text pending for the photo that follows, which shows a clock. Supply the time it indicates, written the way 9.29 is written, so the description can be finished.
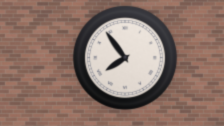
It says 7.54
